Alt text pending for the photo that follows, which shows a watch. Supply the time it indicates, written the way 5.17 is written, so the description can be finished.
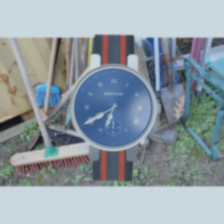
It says 6.40
